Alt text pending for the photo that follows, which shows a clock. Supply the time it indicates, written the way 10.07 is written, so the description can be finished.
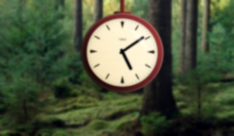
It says 5.09
